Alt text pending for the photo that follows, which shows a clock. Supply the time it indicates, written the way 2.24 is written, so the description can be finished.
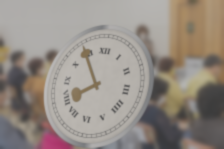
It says 7.54
